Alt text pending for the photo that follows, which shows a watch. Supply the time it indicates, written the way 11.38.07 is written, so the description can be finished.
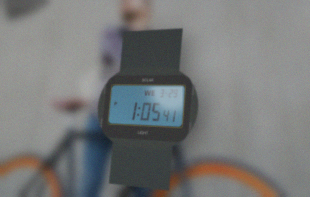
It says 1.05.41
